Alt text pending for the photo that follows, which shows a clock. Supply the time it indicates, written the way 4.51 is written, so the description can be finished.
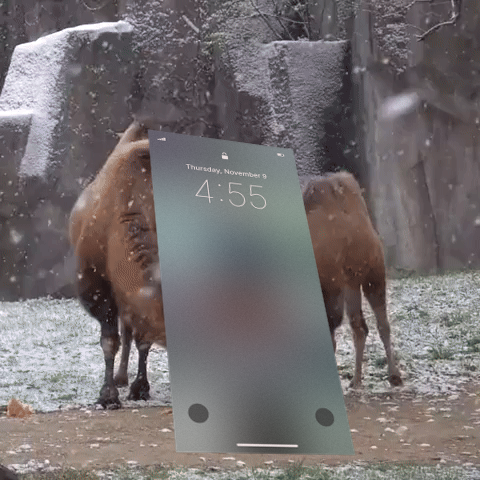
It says 4.55
